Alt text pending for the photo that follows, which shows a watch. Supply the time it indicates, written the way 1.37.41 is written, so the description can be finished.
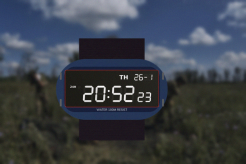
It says 20.52.23
